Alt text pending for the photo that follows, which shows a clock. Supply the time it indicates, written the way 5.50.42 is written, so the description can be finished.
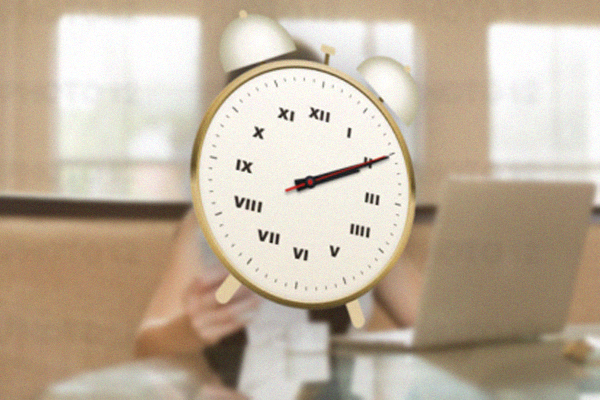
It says 2.10.10
